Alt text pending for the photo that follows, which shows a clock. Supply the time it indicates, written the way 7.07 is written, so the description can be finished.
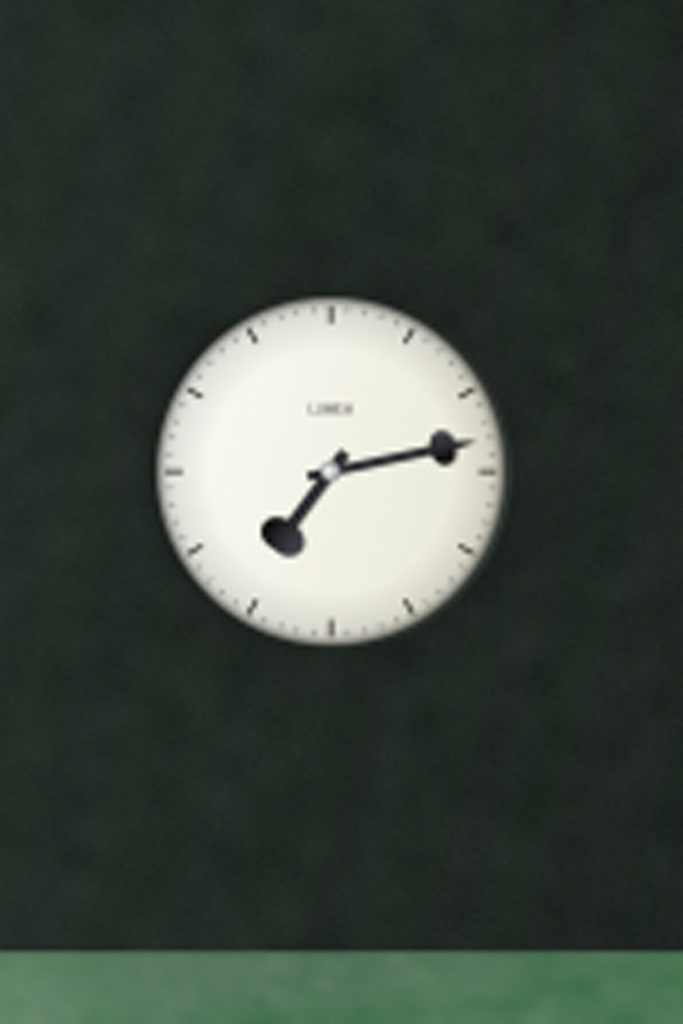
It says 7.13
